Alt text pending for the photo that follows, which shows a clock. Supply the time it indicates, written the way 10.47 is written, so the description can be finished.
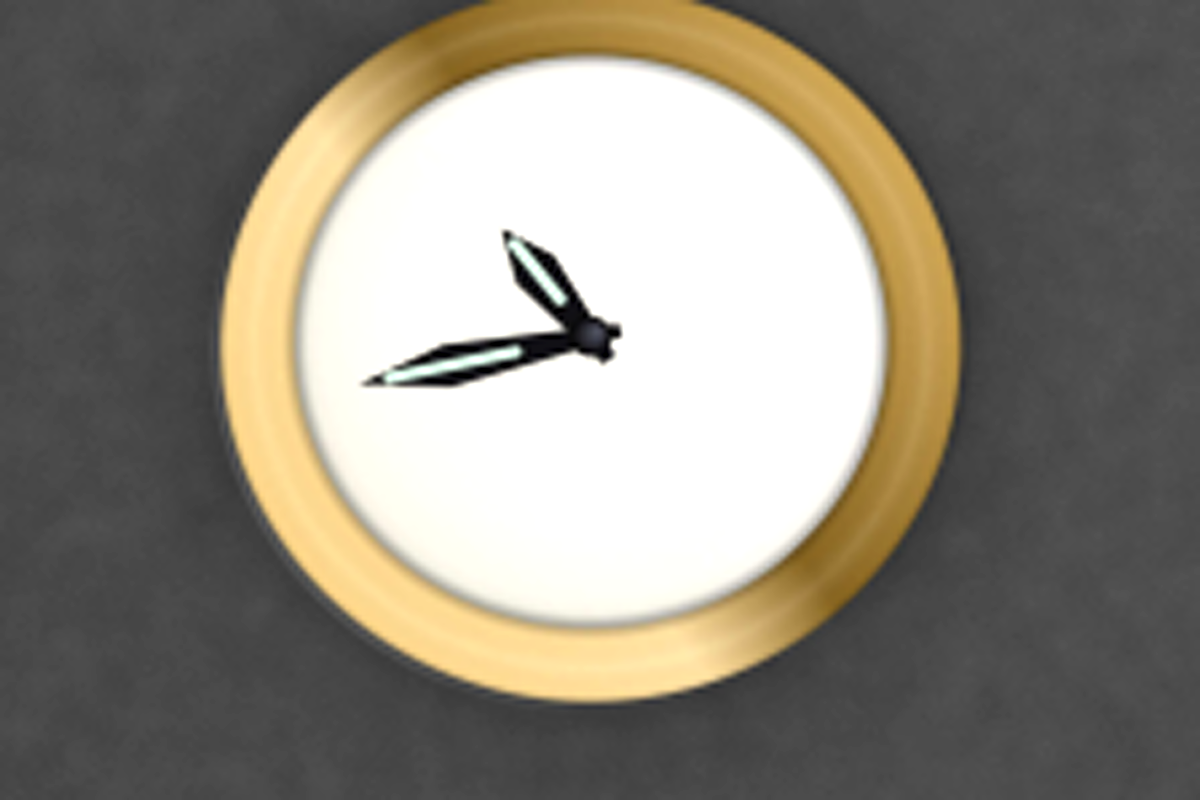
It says 10.43
